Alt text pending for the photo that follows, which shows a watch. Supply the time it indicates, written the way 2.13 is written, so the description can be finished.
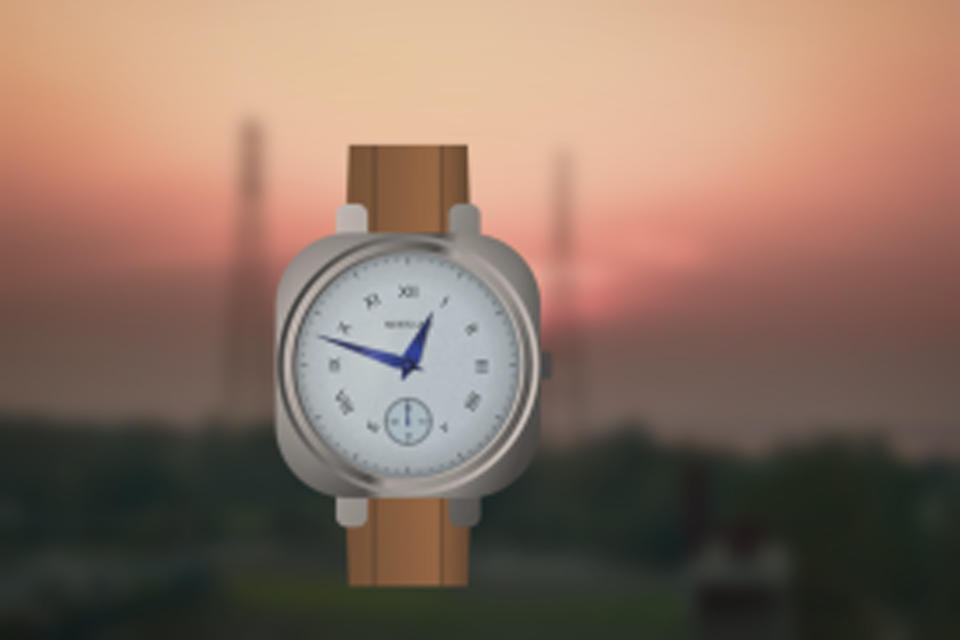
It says 12.48
